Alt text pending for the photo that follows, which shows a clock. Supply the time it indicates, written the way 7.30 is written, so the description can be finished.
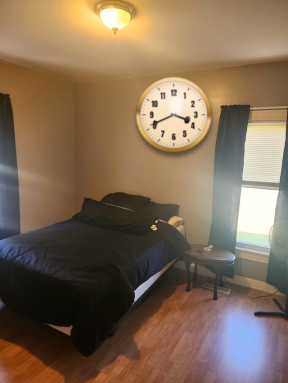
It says 3.41
